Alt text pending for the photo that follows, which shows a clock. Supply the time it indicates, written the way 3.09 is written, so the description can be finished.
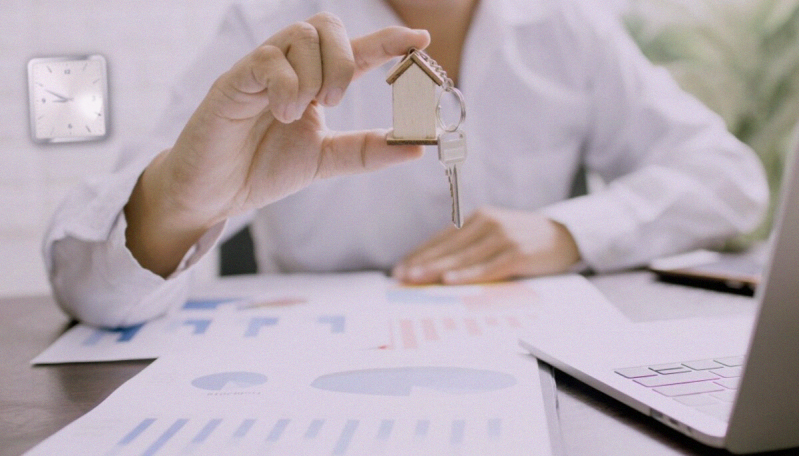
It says 8.49
